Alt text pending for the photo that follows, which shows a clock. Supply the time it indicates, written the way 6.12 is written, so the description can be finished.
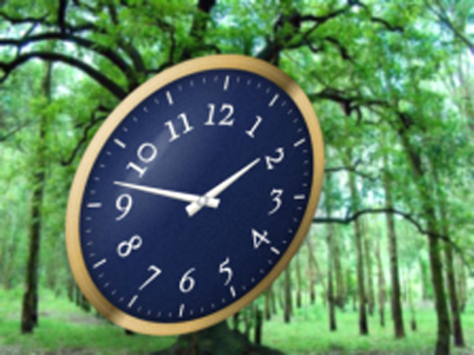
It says 1.47
